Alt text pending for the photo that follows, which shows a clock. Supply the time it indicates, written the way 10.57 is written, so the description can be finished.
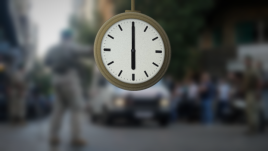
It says 6.00
